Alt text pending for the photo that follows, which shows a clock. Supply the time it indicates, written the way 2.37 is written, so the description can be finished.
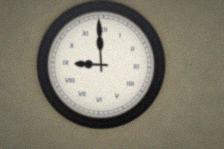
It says 8.59
